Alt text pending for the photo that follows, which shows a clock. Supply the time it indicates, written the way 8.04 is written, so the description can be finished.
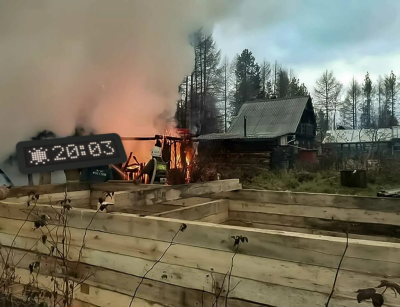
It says 20.03
